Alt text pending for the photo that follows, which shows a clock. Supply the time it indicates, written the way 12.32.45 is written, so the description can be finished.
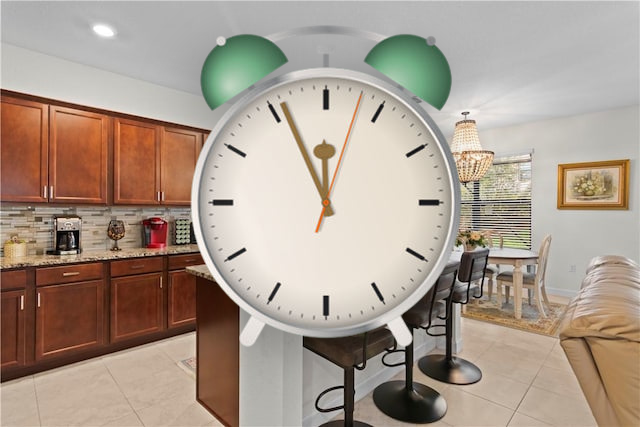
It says 11.56.03
